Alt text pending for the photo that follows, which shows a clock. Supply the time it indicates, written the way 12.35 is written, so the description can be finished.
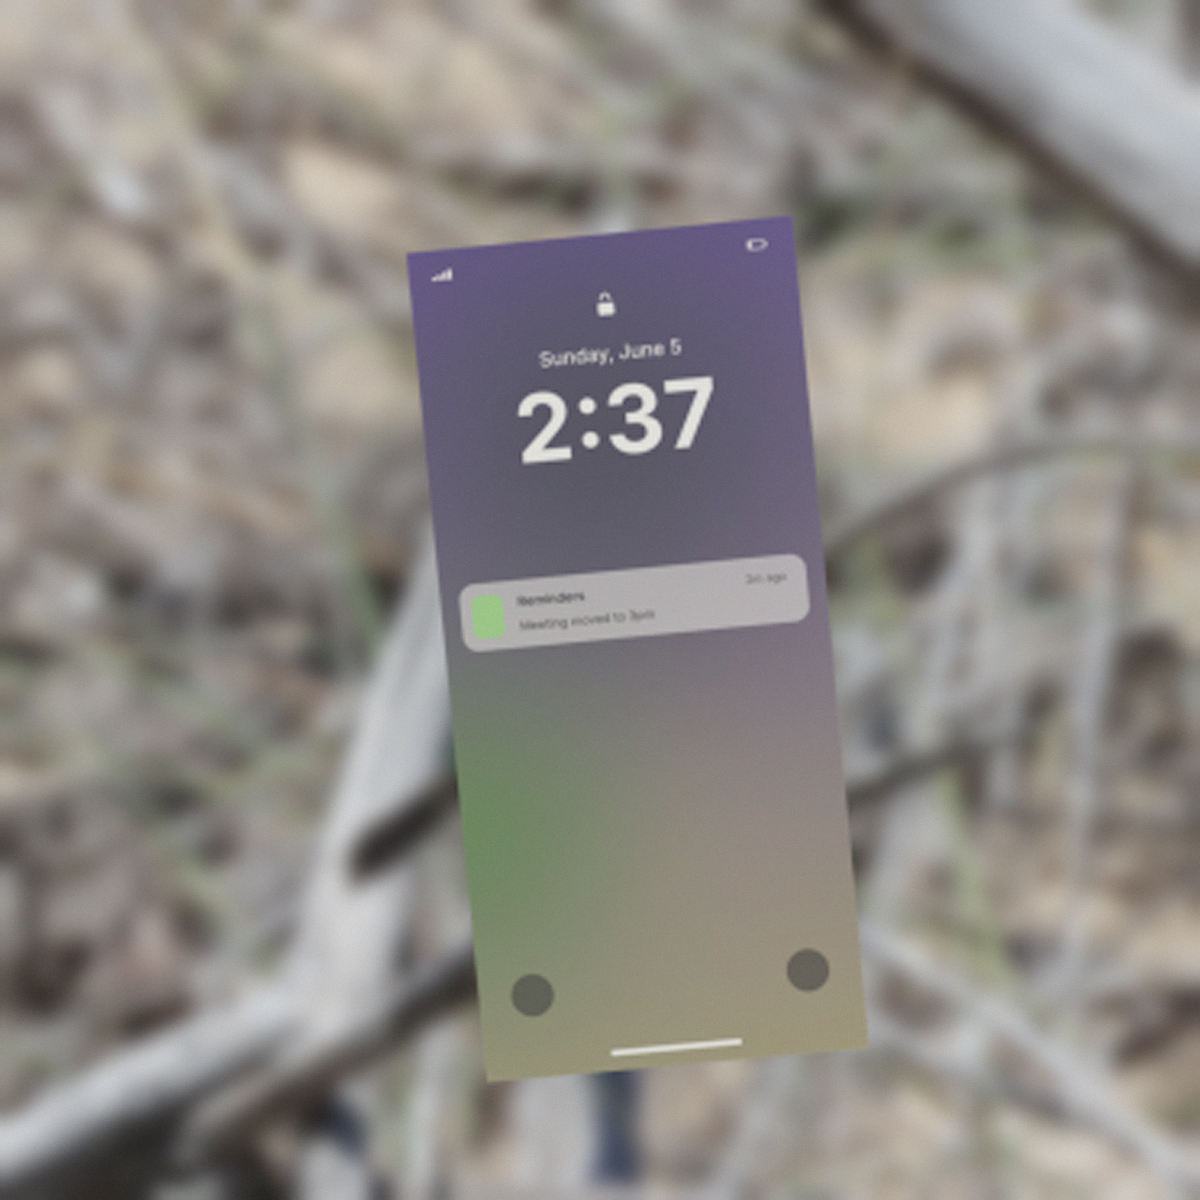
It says 2.37
